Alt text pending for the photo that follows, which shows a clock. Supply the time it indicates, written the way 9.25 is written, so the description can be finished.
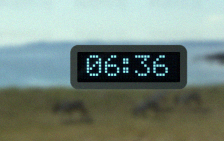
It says 6.36
